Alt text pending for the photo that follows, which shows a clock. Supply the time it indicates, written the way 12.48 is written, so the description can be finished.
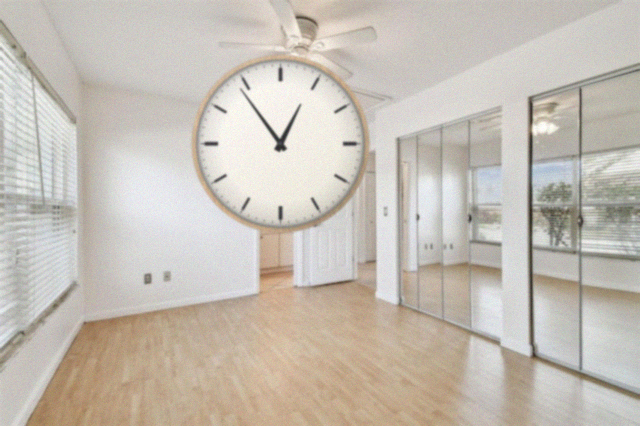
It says 12.54
